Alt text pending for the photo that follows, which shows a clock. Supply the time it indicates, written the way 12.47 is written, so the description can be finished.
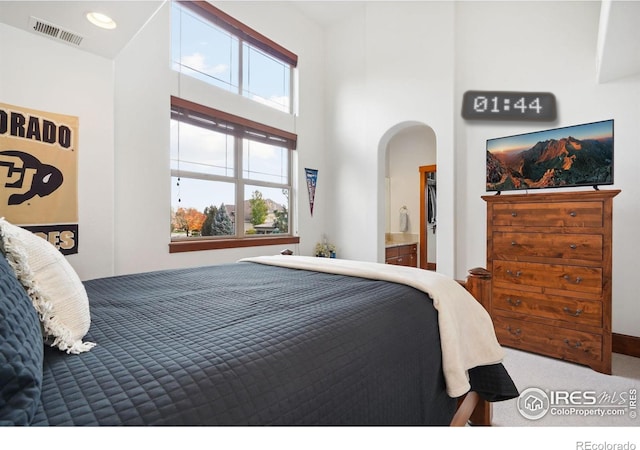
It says 1.44
